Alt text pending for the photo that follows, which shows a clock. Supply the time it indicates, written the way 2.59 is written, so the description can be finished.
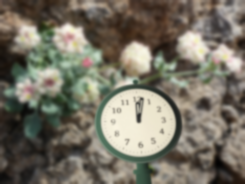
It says 12.02
